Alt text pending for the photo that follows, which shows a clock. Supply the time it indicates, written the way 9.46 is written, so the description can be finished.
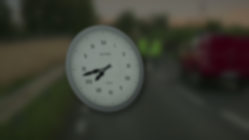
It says 7.43
